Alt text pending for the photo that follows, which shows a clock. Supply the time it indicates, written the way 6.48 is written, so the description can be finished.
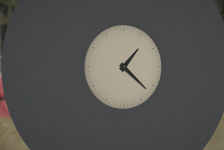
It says 1.22
